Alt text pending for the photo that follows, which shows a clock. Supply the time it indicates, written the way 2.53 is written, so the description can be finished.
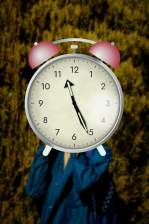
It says 11.26
